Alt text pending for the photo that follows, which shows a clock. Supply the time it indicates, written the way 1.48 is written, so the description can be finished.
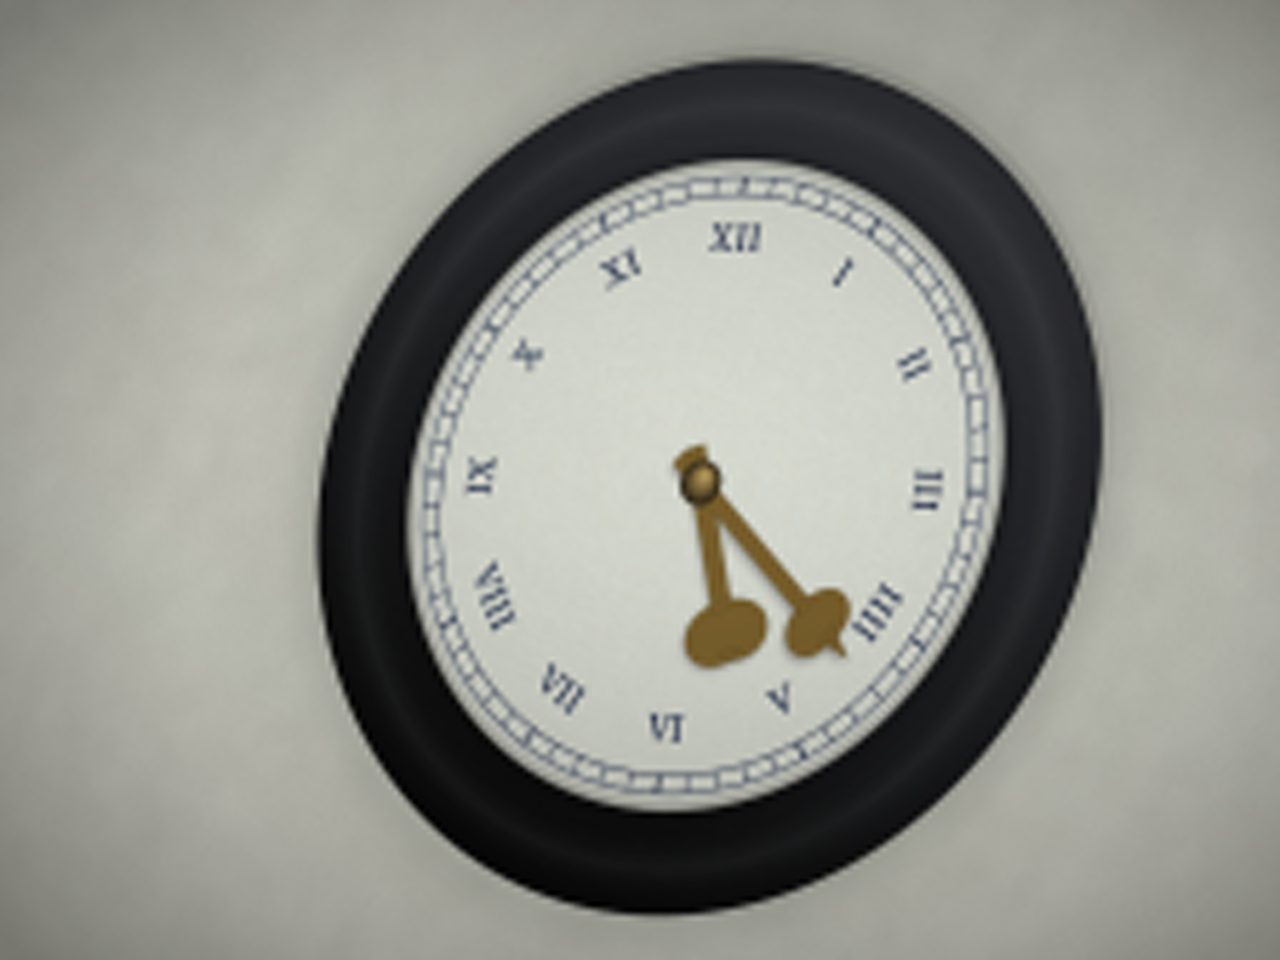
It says 5.22
